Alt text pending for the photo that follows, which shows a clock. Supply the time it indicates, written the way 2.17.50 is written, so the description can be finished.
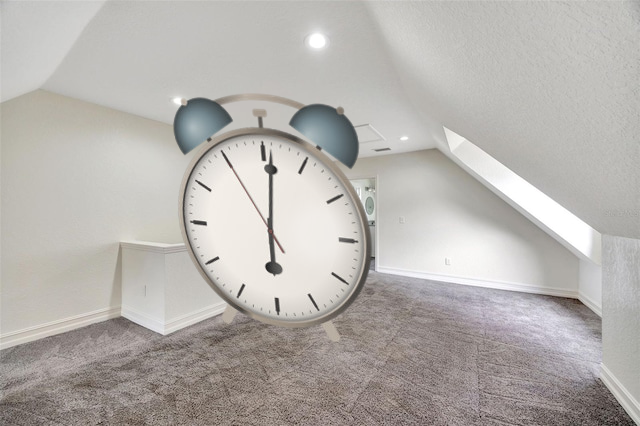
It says 6.00.55
